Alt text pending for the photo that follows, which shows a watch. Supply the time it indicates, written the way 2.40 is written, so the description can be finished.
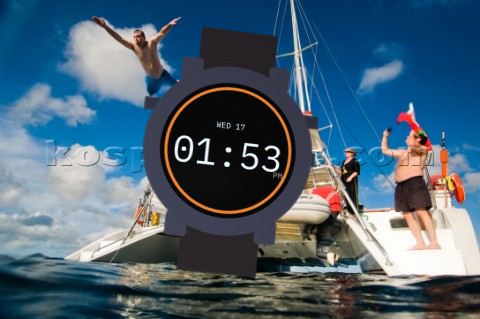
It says 1.53
